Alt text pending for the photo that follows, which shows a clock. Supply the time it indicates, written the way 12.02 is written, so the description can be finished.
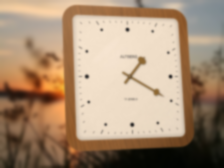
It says 1.20
